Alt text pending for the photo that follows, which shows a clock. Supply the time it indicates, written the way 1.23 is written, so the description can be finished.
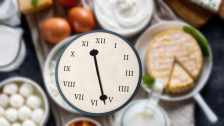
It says 11.27
